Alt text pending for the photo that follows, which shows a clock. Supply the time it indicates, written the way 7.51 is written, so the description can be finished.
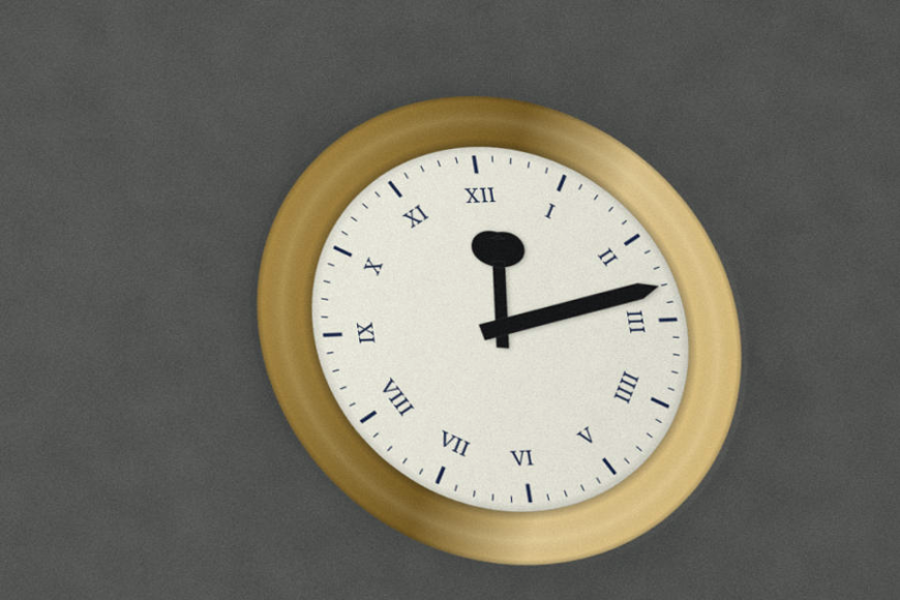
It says 12.13
